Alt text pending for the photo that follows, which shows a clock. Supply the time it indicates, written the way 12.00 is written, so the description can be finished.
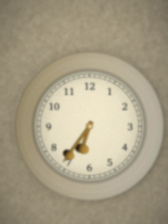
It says 6.36
